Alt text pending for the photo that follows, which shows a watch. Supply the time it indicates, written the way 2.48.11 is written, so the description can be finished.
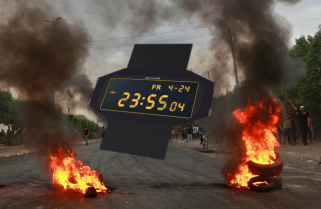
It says 23.55.04
